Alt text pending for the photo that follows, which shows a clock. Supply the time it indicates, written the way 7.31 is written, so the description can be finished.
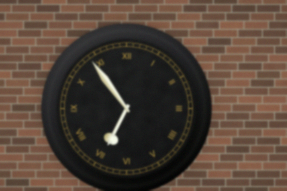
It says 6.54
